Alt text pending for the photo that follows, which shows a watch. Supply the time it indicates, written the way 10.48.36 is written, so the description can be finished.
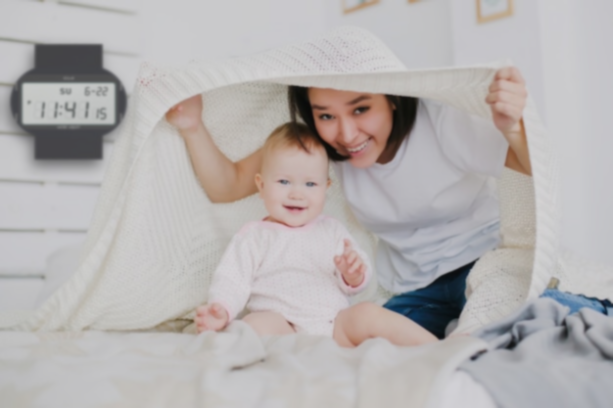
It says 11.41.15
